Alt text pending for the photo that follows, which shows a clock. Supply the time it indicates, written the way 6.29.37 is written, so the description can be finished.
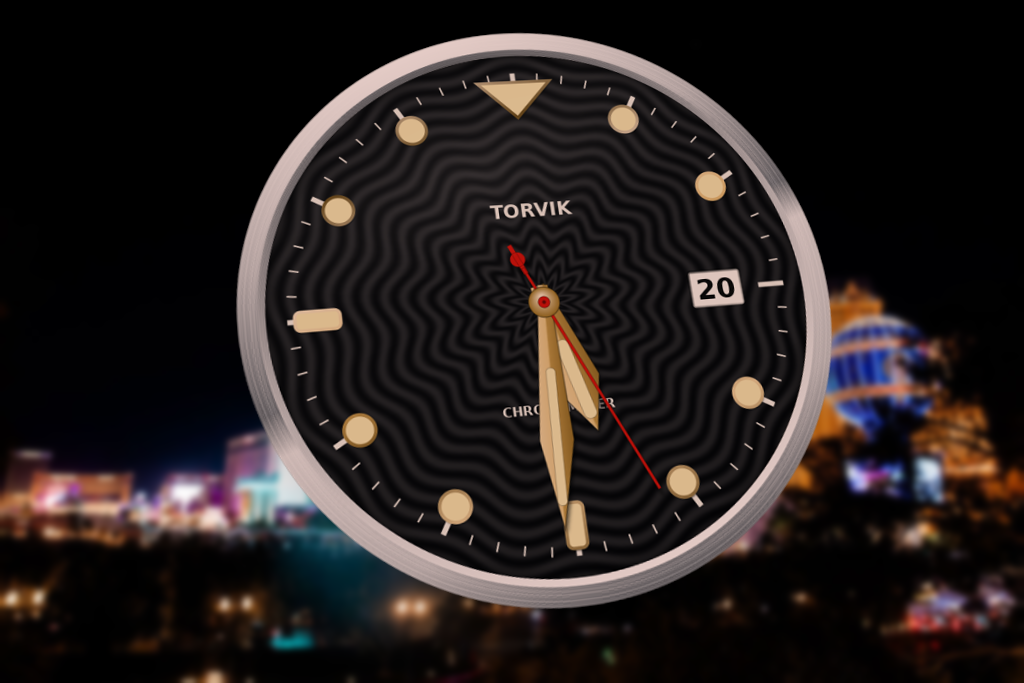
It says 5.30.26
